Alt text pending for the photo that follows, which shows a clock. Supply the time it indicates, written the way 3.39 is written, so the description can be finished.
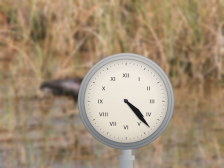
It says 4.23
